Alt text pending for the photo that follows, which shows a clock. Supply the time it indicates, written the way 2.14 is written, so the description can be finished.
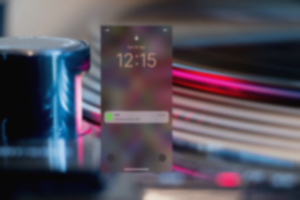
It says 12.15
